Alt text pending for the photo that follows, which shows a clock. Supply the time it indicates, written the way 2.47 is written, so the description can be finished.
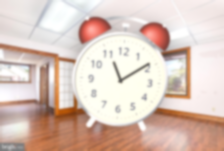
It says 11.09
